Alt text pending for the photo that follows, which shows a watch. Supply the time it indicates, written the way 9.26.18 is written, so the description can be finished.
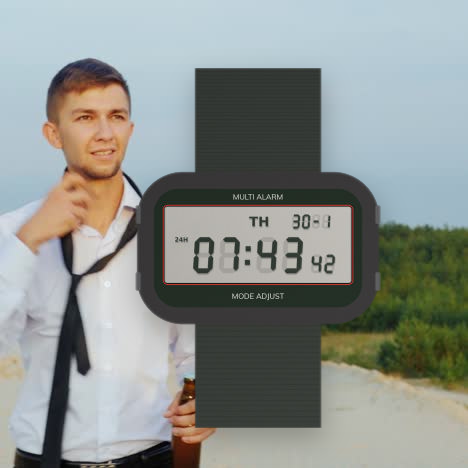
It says 7.43.42
